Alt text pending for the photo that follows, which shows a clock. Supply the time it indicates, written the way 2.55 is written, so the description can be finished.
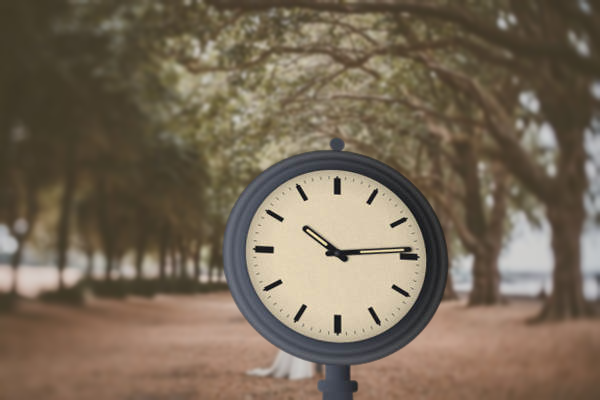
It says 10.14
